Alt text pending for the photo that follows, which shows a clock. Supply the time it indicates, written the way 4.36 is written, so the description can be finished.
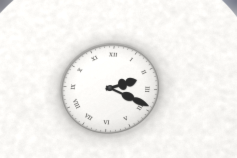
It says 2.19
